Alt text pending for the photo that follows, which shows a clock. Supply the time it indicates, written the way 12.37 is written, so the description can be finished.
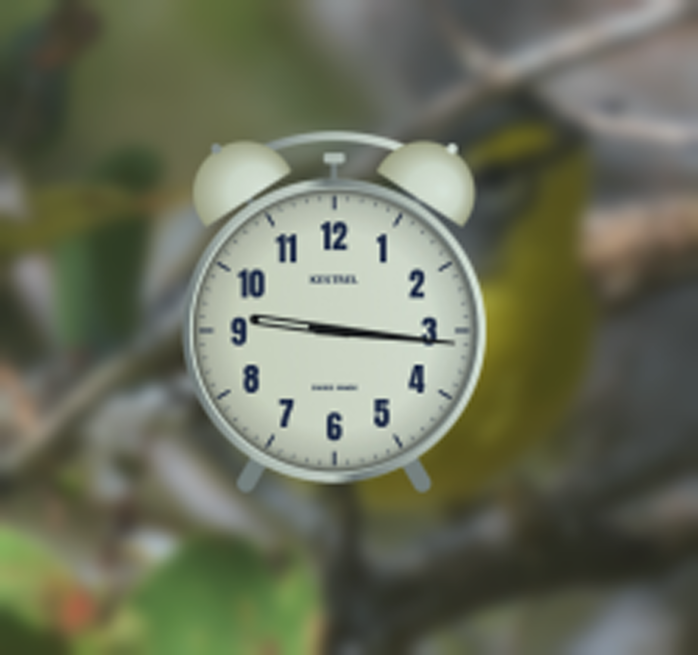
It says 9.16
